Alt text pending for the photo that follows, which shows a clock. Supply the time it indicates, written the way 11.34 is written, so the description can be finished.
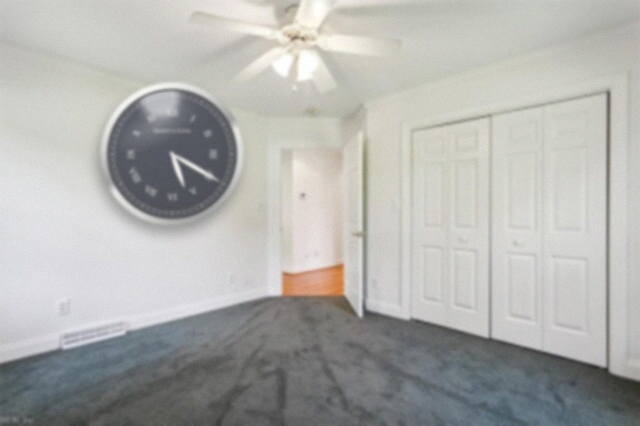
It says 5.20
